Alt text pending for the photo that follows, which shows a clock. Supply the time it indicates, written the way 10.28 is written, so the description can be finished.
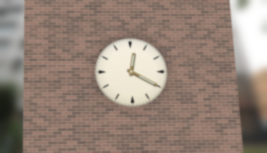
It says 12.20
